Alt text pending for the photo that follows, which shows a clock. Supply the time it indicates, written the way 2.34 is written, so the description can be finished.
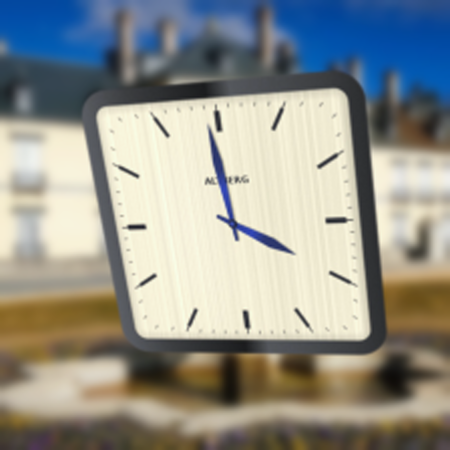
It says 3.59
